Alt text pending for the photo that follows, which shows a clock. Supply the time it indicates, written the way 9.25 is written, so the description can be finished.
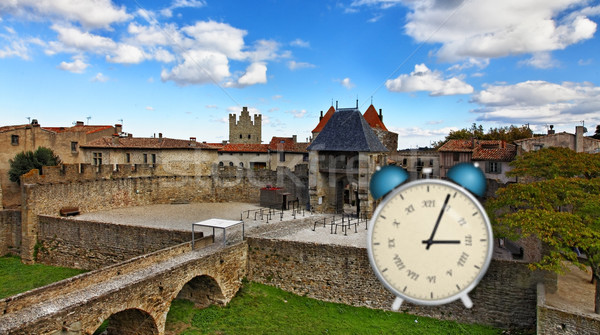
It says 3.04
